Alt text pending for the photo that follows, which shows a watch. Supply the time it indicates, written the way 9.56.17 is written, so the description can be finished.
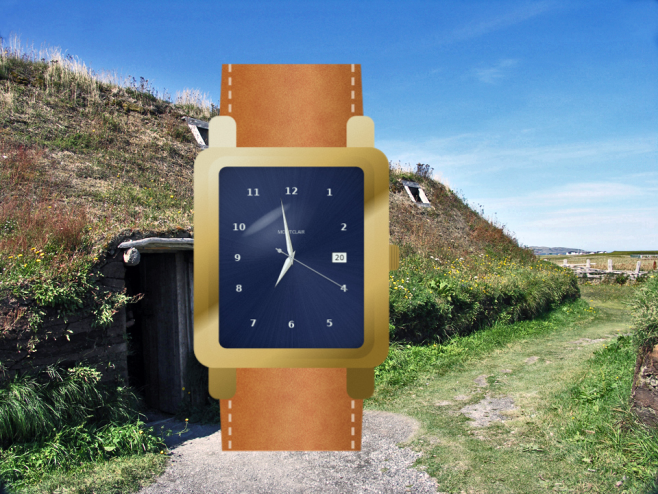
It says 6.58.20
